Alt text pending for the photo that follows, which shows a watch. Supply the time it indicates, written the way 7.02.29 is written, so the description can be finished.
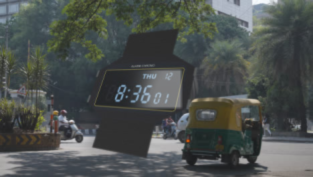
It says 8.36.01
